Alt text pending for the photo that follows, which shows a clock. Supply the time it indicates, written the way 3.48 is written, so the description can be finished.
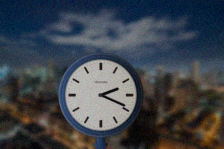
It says 2.19
